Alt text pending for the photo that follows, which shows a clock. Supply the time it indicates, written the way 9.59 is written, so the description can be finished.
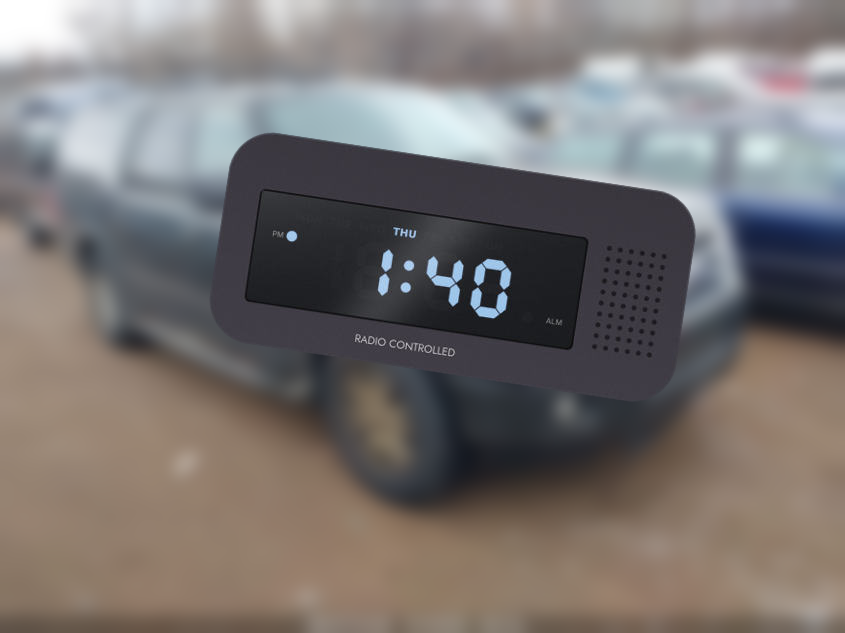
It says 1.40
